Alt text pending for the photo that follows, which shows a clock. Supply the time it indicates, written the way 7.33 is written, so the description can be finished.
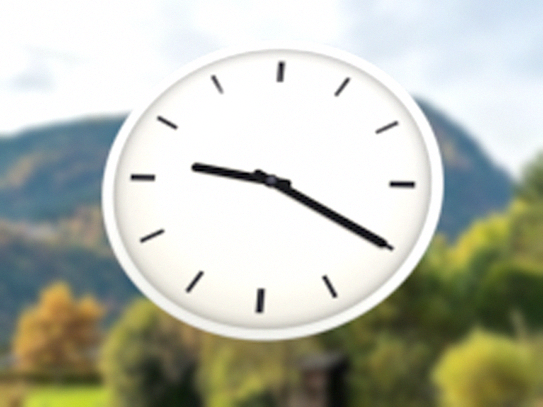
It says 9.20
